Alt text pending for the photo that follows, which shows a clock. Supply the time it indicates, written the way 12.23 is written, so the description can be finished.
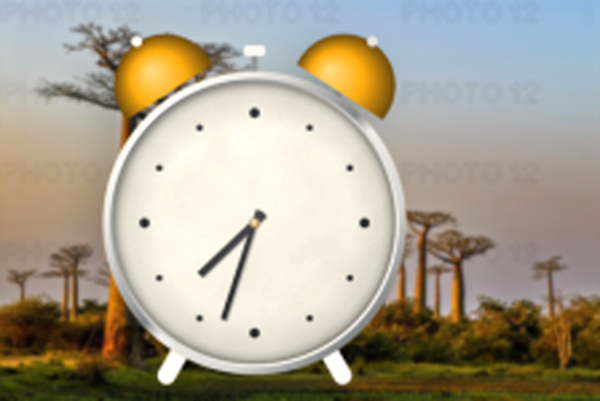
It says 7.33
